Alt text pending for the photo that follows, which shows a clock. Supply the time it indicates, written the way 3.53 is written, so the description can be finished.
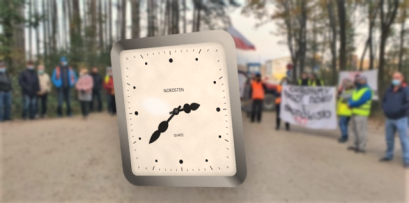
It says 2.38
